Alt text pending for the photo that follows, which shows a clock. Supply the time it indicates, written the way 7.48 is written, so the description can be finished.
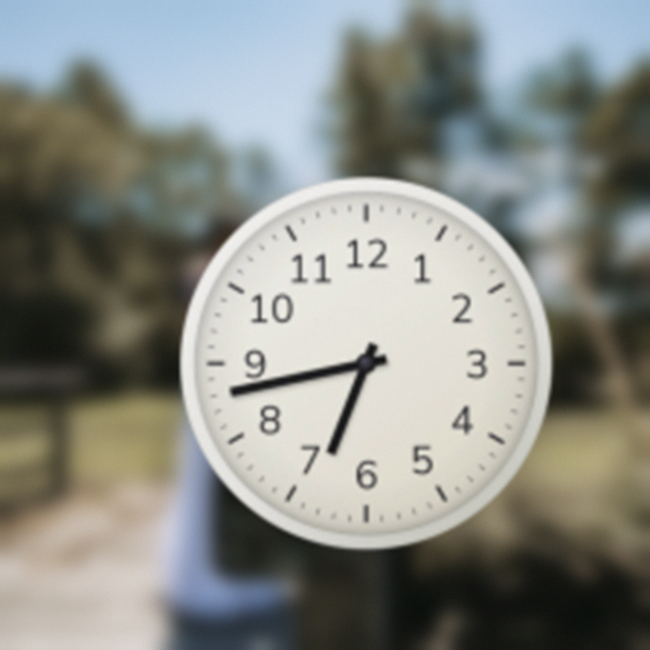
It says 6.43
